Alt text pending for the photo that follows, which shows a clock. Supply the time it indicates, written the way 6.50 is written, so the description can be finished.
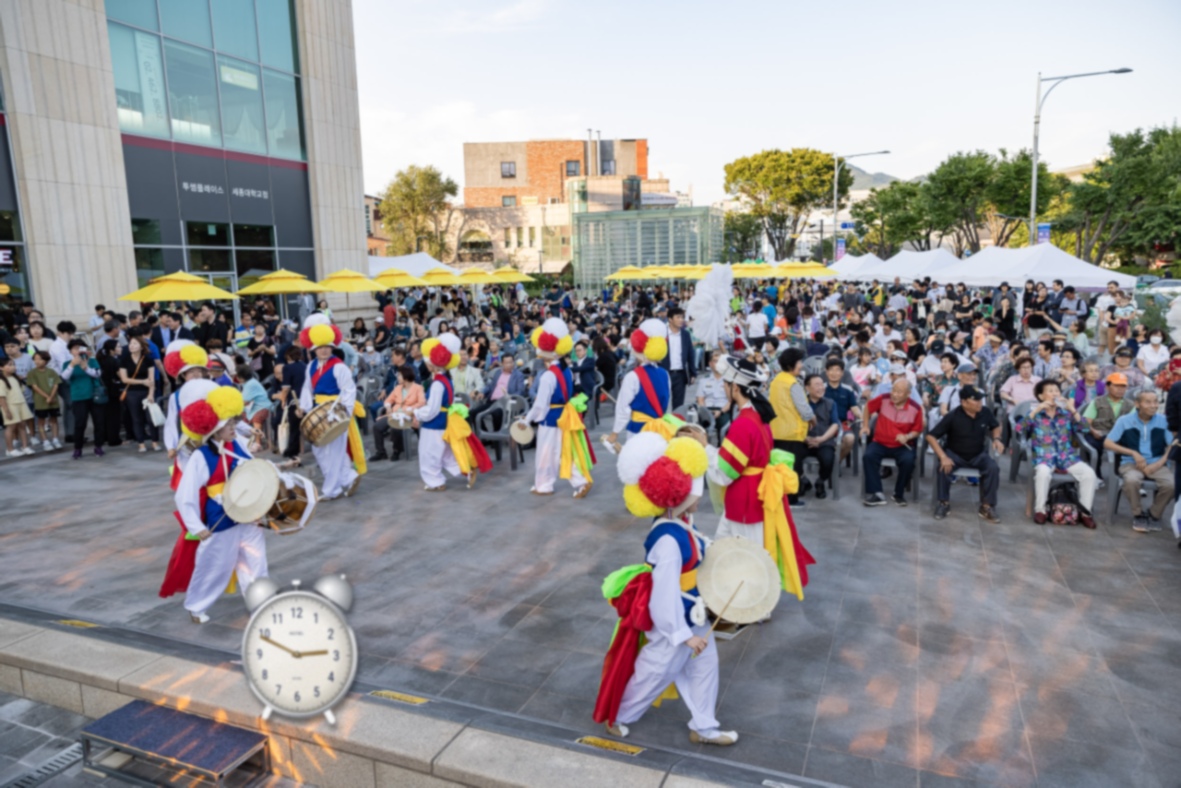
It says 2.49
